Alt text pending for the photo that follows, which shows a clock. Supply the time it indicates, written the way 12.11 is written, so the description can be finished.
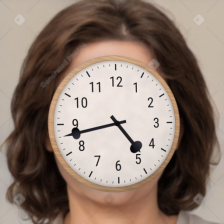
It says 4.43
